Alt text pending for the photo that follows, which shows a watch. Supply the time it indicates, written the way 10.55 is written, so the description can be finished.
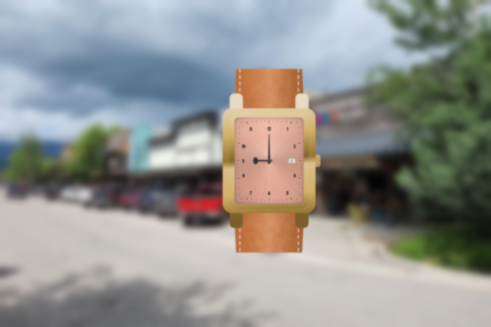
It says 9.00
